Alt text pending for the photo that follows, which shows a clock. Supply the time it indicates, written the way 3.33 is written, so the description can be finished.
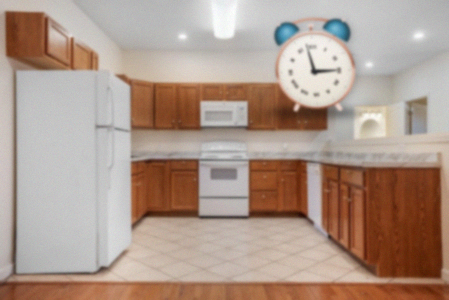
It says 2.58
